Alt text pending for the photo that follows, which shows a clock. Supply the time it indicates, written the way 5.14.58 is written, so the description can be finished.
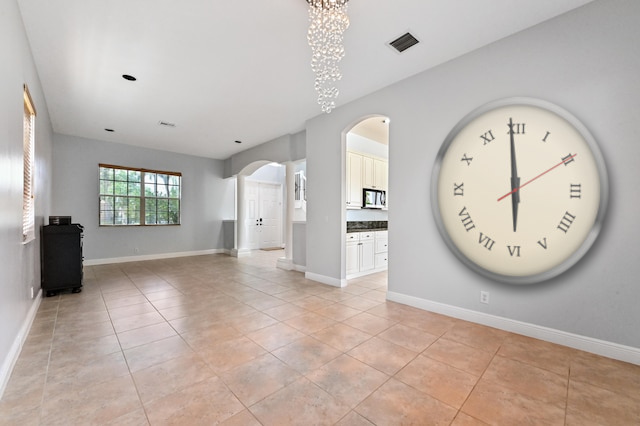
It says 5.59.10
